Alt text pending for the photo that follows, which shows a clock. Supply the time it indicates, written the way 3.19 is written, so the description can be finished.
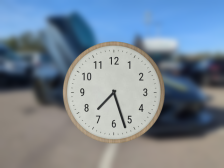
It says 7.27
